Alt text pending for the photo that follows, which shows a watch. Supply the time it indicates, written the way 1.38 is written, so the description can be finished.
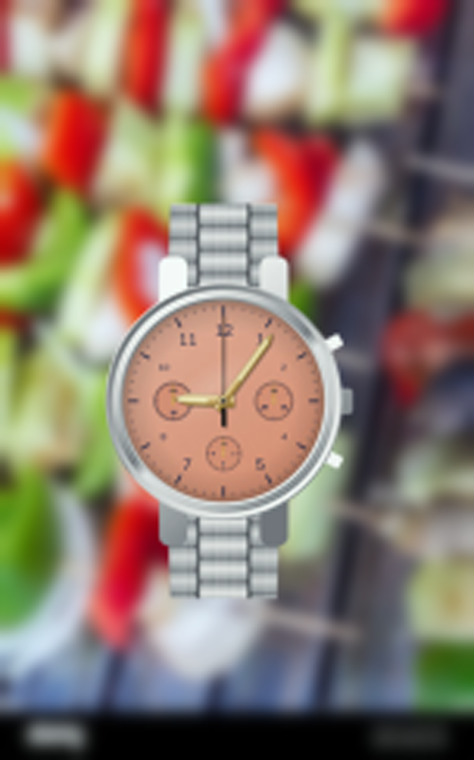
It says 9.06
